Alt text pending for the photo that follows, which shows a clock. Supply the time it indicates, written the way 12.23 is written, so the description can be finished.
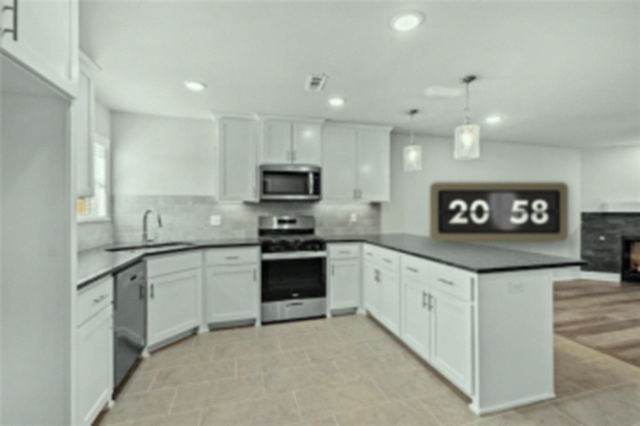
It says 20.58
